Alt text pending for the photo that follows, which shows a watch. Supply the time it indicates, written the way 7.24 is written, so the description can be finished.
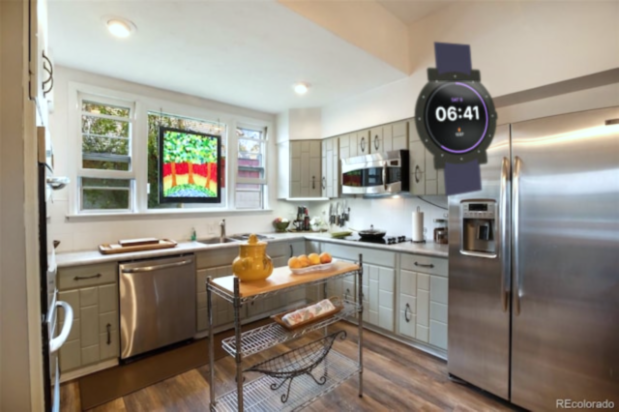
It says 6.41
